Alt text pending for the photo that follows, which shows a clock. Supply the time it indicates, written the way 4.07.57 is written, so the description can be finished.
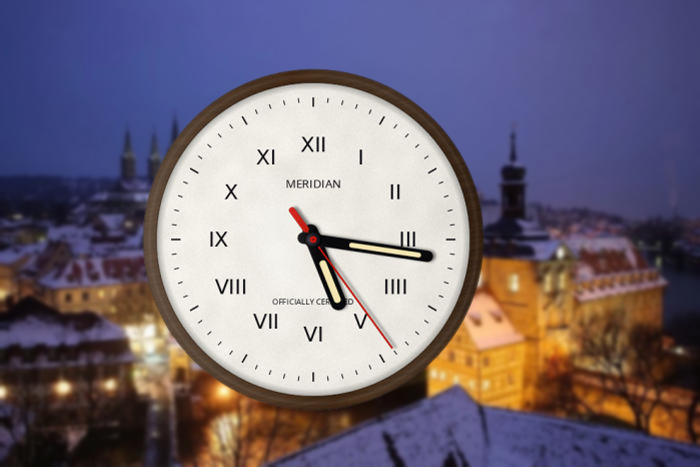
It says 5.16.24
